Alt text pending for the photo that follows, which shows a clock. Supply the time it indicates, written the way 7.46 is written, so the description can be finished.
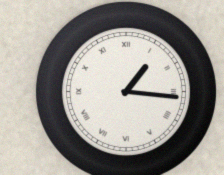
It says 1.16
